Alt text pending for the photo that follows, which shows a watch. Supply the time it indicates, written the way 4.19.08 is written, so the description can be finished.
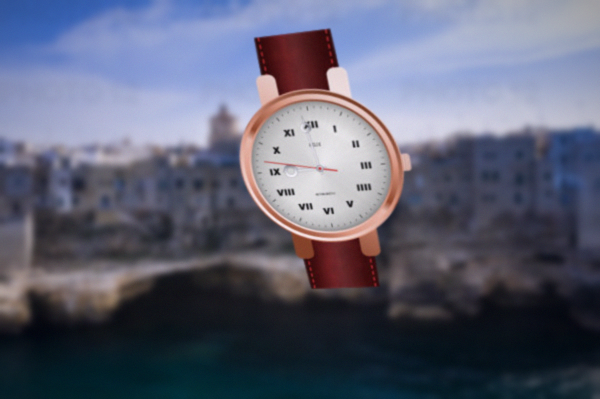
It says 8.58.47
